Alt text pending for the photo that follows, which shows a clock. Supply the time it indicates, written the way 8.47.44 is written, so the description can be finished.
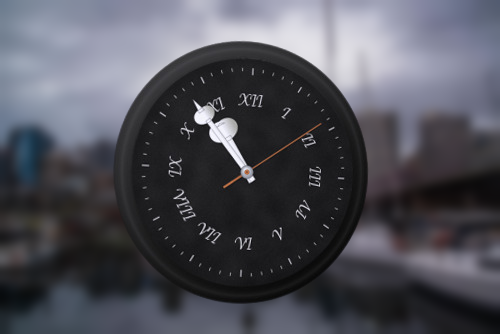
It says 10.53.09
